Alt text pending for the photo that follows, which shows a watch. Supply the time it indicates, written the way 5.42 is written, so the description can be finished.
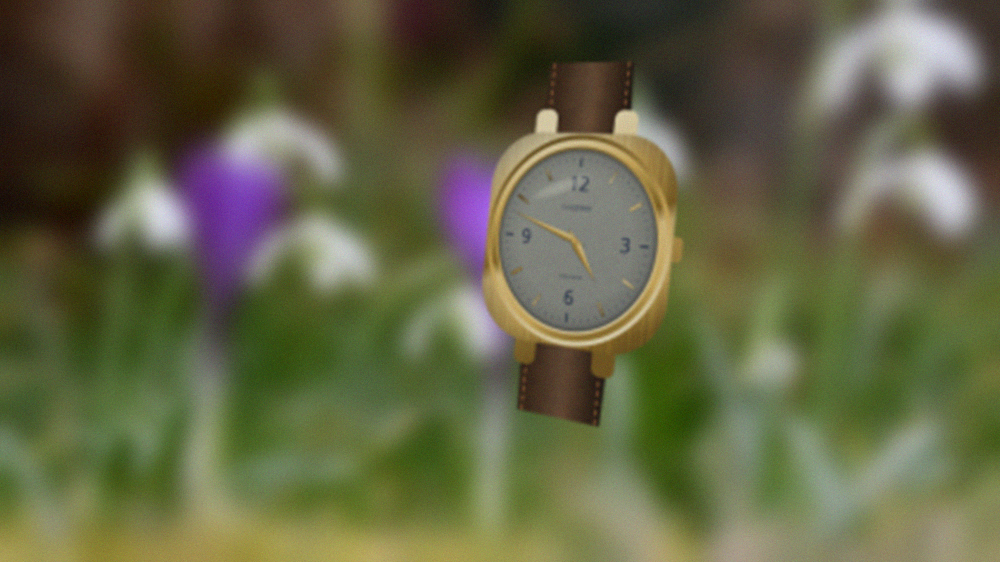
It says 4.48
